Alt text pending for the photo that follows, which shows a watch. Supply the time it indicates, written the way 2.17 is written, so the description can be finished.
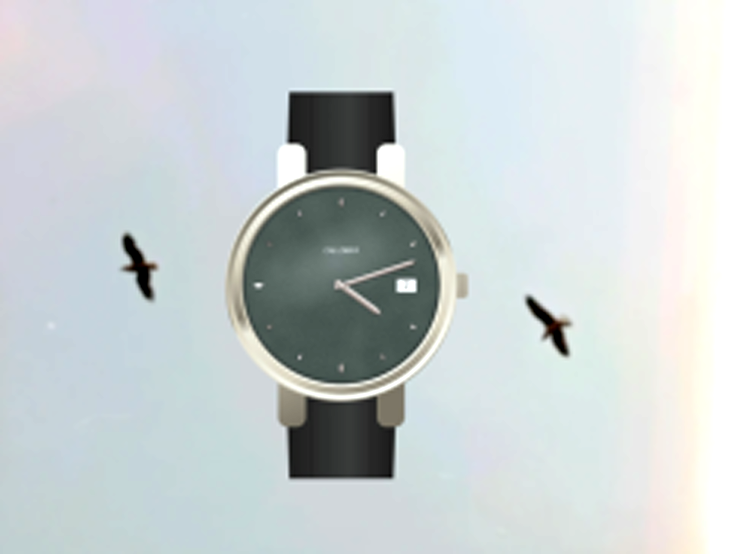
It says 4.12
